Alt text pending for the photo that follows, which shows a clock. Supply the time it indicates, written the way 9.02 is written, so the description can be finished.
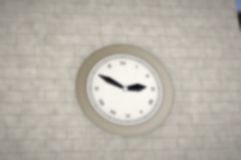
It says 2.50
